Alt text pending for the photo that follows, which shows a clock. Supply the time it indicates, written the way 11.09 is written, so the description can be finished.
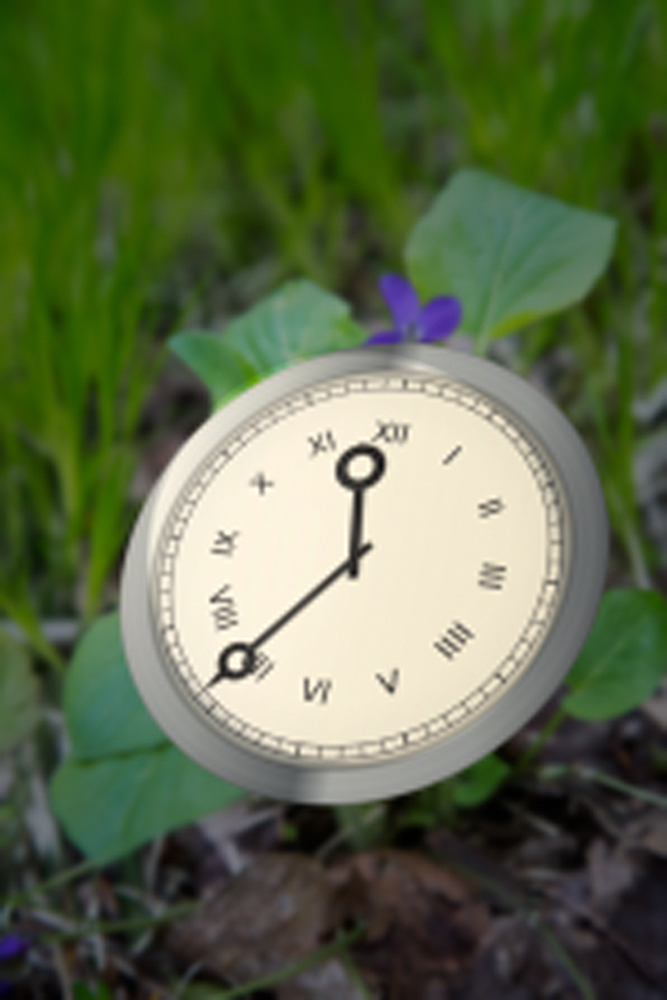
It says 11.36
